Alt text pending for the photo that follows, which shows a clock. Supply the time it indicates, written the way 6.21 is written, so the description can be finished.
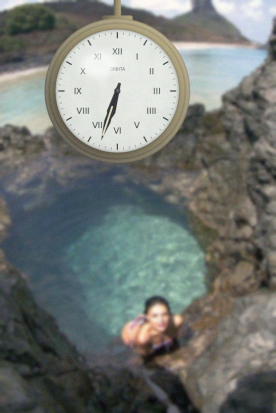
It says 6.33
